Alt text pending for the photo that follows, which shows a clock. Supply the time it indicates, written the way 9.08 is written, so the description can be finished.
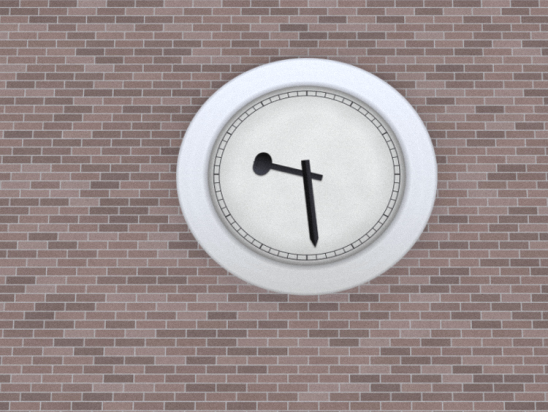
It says 9.29
